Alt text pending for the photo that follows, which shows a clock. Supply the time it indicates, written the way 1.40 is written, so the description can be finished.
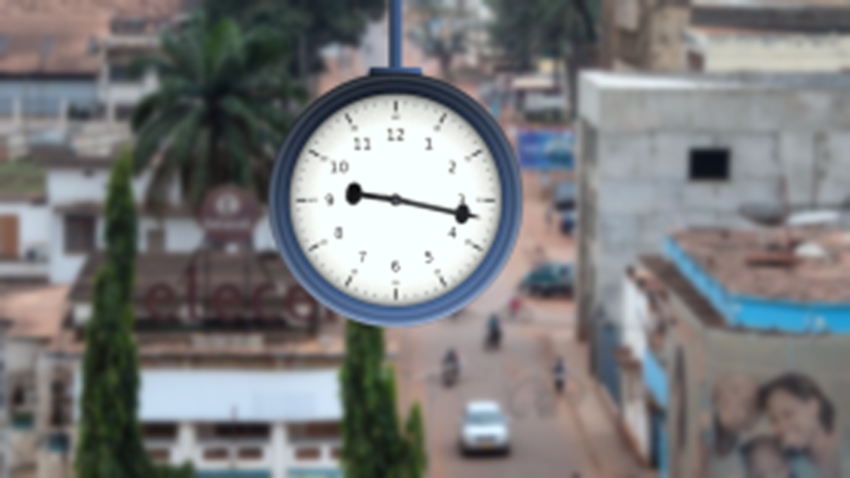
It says 9.17
